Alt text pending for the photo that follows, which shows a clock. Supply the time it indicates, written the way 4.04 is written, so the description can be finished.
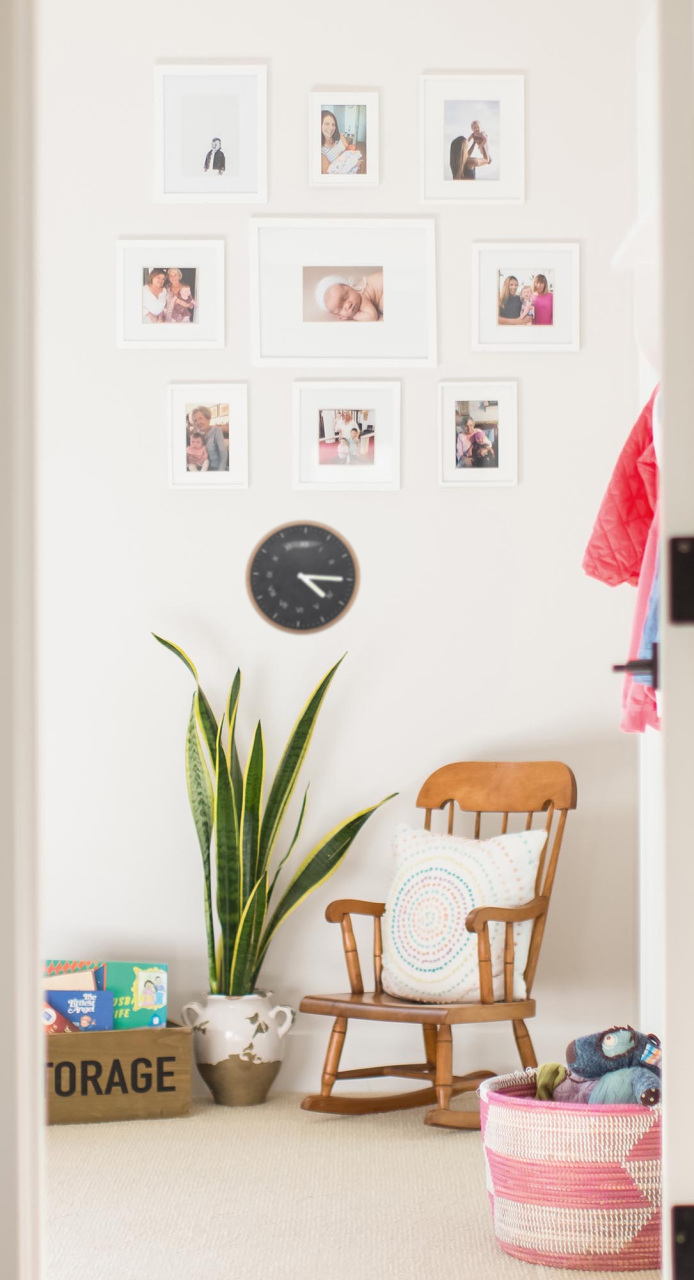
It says 4.15
